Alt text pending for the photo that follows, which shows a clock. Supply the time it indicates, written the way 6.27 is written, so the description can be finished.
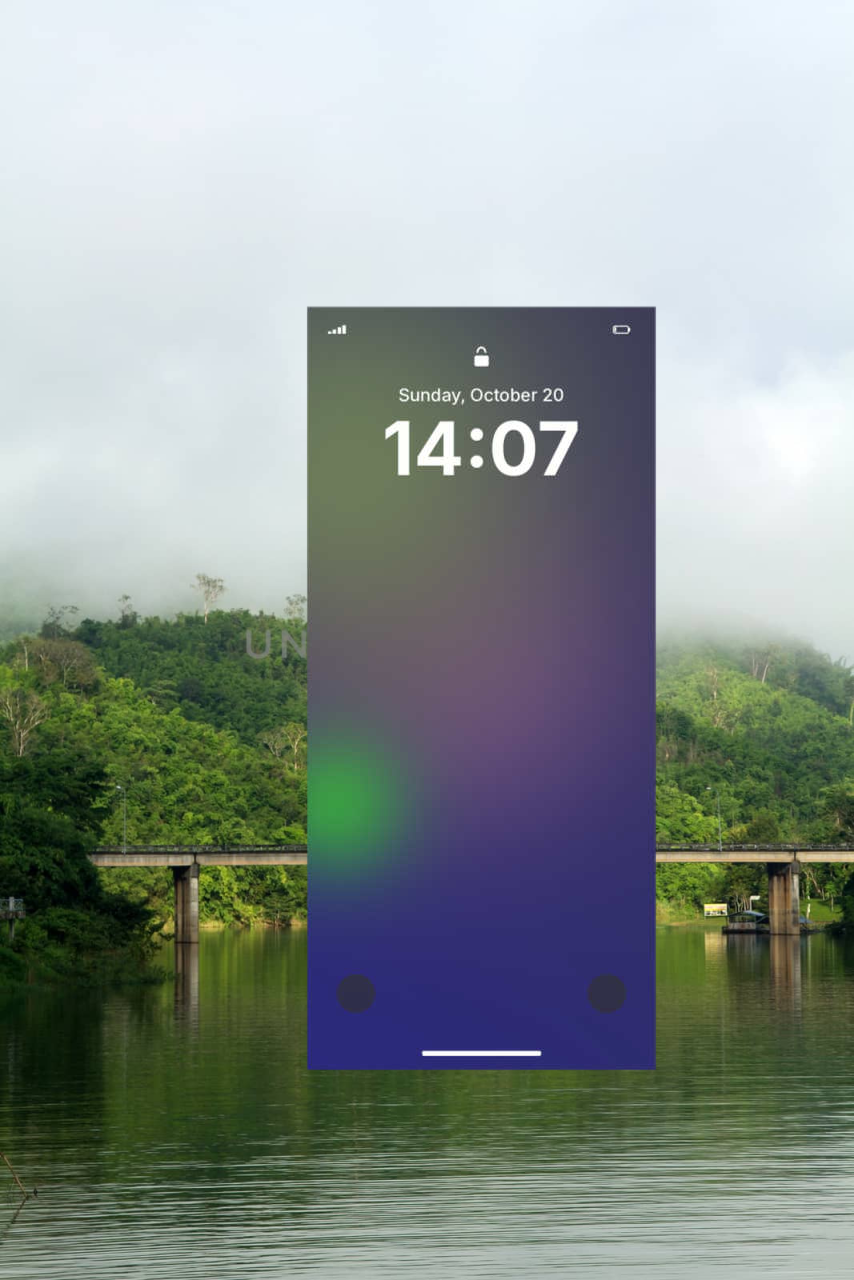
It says 14.07
